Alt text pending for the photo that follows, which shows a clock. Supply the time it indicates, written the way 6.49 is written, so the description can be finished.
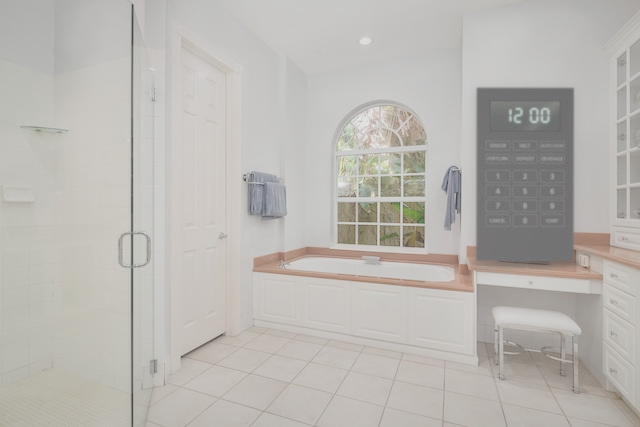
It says 12.00
